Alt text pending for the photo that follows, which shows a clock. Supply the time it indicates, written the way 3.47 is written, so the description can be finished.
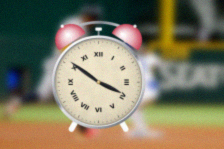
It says 3.51
